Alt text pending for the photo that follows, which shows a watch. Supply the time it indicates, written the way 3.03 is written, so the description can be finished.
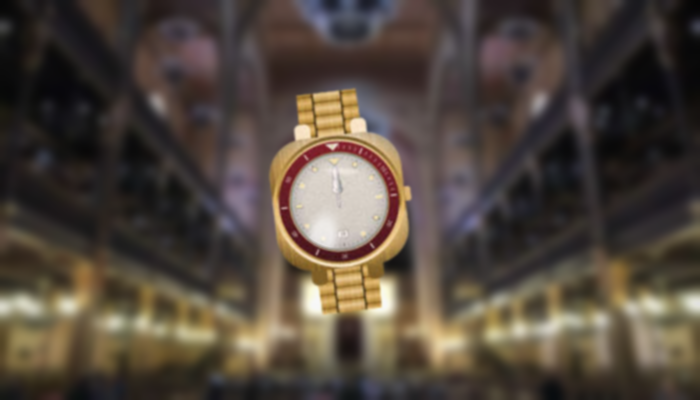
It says 12.00
